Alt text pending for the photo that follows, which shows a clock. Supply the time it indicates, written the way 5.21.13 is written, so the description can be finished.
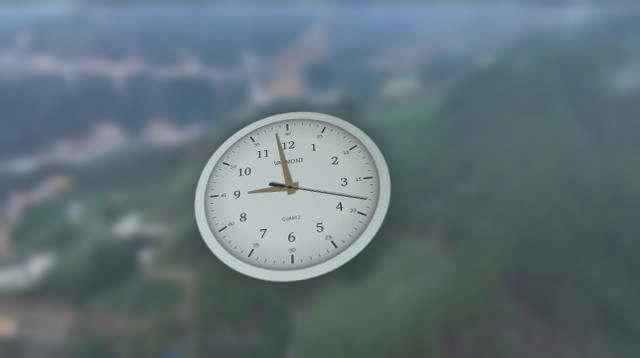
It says 8.58.18
